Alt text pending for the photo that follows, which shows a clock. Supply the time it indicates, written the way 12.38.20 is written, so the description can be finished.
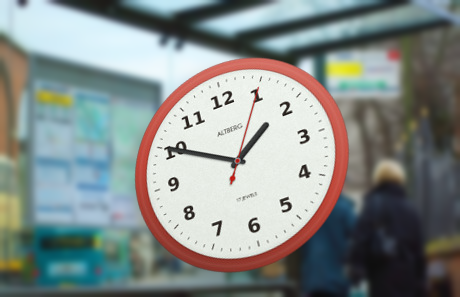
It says 1.50.05
